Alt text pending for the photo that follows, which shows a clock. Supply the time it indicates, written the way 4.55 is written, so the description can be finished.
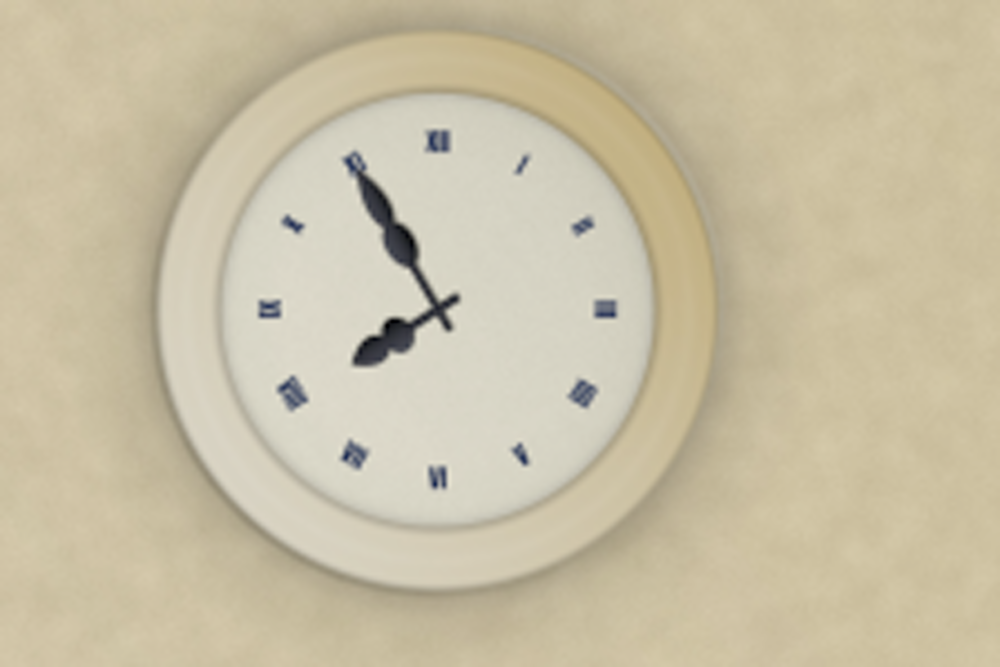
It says 7.55
